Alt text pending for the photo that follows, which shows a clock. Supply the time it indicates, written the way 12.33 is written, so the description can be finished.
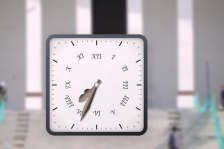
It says 7.34
